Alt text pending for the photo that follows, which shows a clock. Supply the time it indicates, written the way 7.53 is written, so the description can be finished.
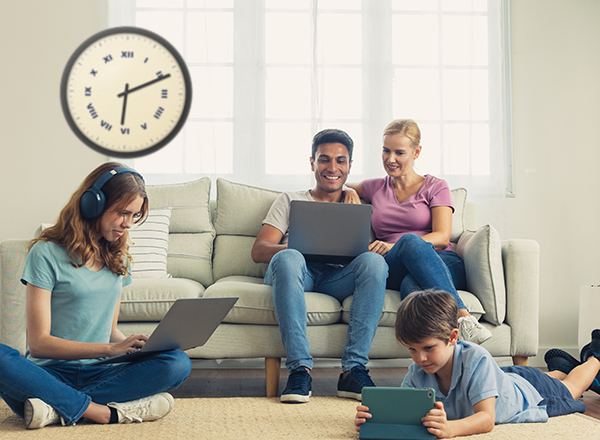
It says 6.11
